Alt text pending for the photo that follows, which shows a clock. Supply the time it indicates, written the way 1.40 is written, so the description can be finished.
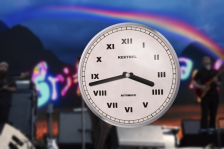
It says 3.43
